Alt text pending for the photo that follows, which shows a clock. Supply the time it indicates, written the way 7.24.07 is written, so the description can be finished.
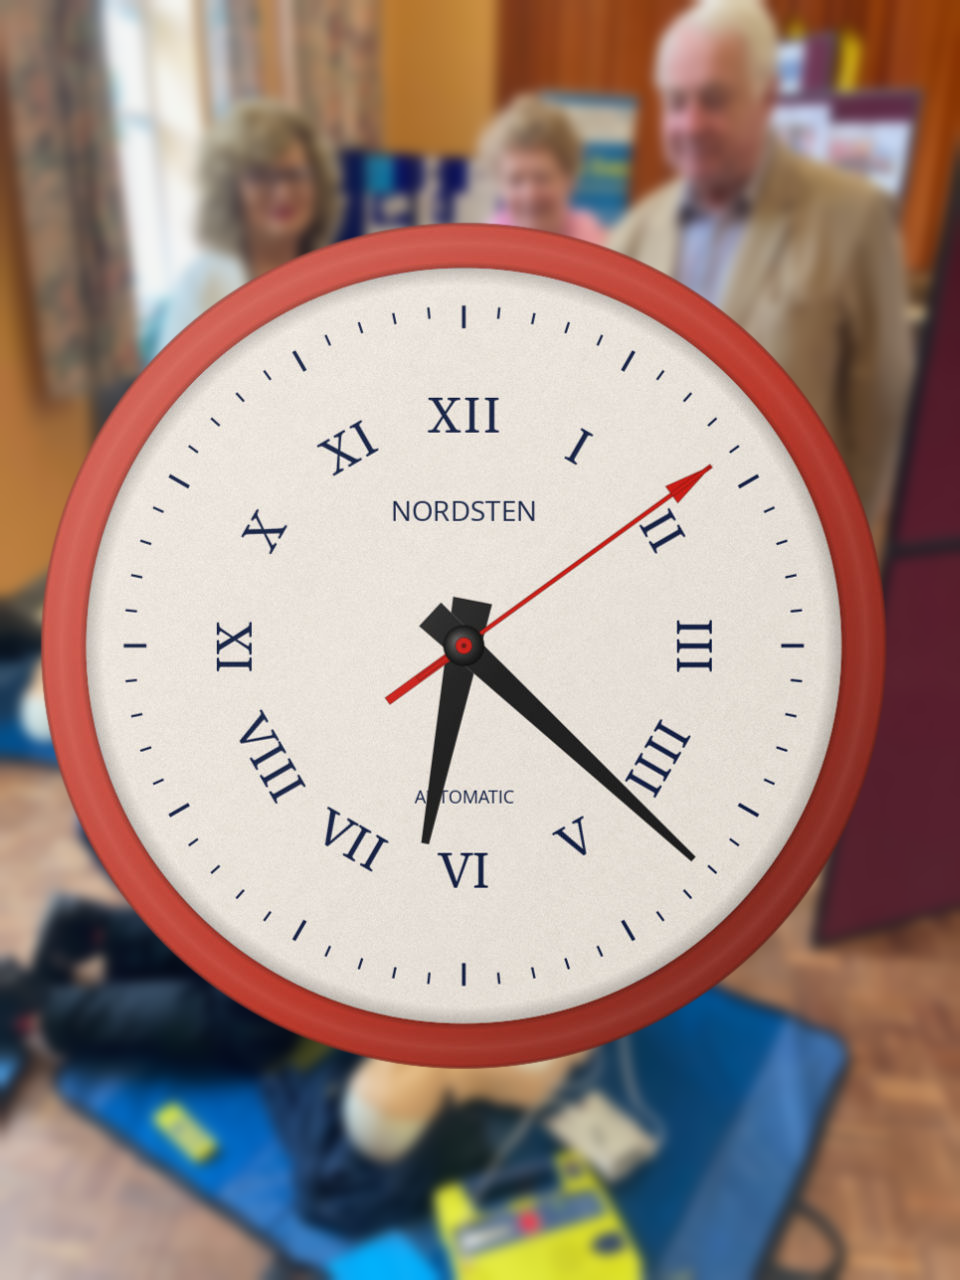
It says 6.22.09
